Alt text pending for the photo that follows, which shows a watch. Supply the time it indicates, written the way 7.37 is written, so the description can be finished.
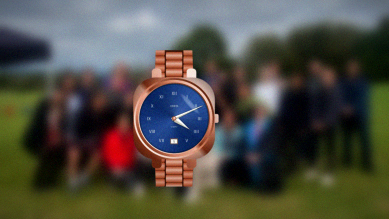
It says 4.11
